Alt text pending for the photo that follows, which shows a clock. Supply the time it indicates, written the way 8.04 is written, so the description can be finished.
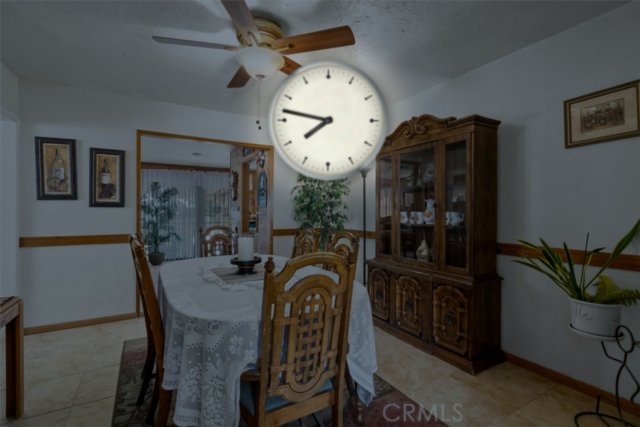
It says 7.47
